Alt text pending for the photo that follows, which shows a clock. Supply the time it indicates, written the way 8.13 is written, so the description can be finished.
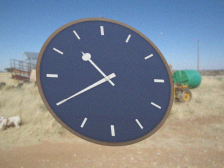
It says 10.40
